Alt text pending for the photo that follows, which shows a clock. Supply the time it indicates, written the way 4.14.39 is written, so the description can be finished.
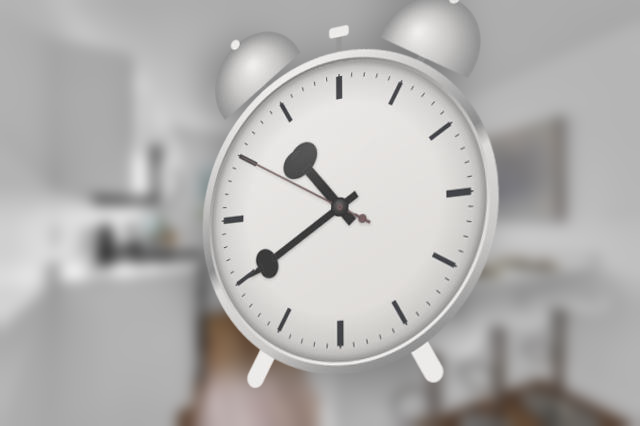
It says 10.39.50
